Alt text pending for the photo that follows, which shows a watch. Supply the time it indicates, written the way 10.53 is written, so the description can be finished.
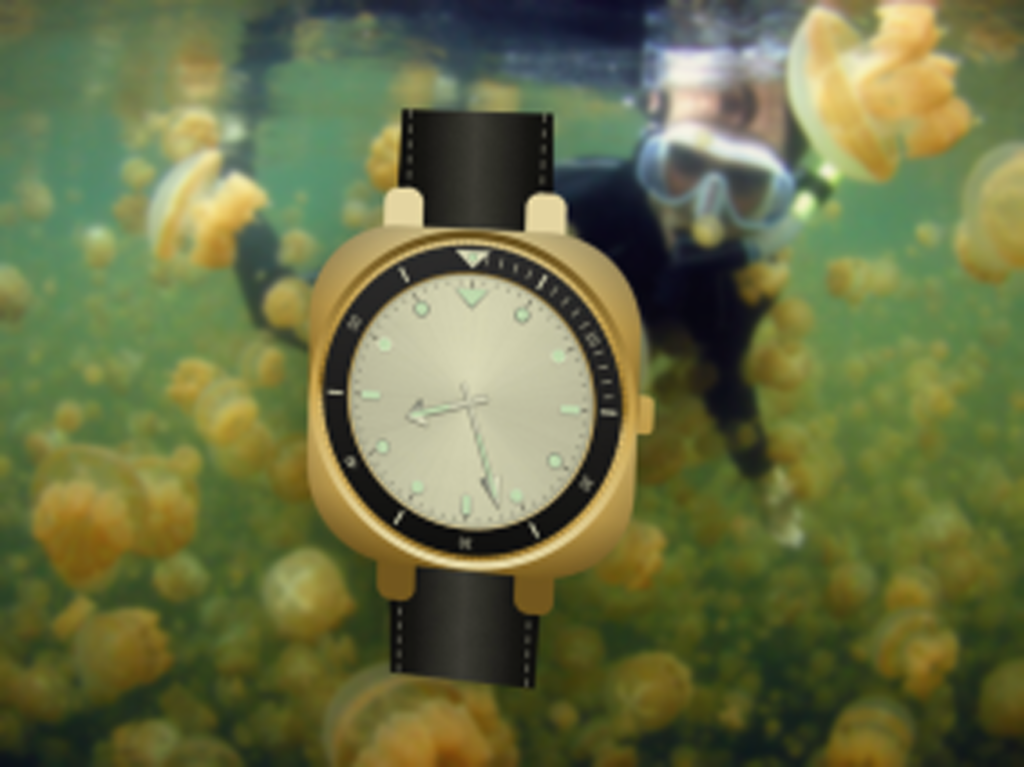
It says 8.27
